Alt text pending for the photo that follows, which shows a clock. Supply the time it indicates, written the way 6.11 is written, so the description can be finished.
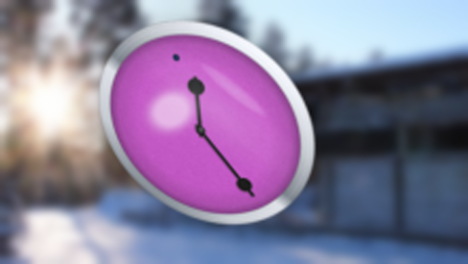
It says 12.26
